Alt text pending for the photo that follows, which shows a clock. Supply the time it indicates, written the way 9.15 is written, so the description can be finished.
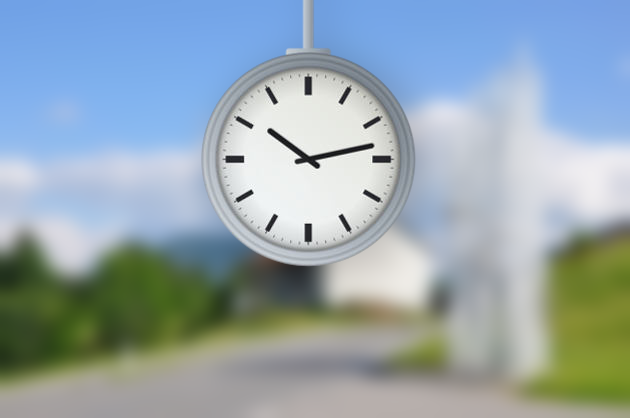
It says 10.13
